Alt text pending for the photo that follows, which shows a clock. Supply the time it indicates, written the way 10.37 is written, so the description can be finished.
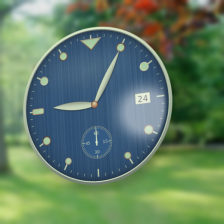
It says 9.05
